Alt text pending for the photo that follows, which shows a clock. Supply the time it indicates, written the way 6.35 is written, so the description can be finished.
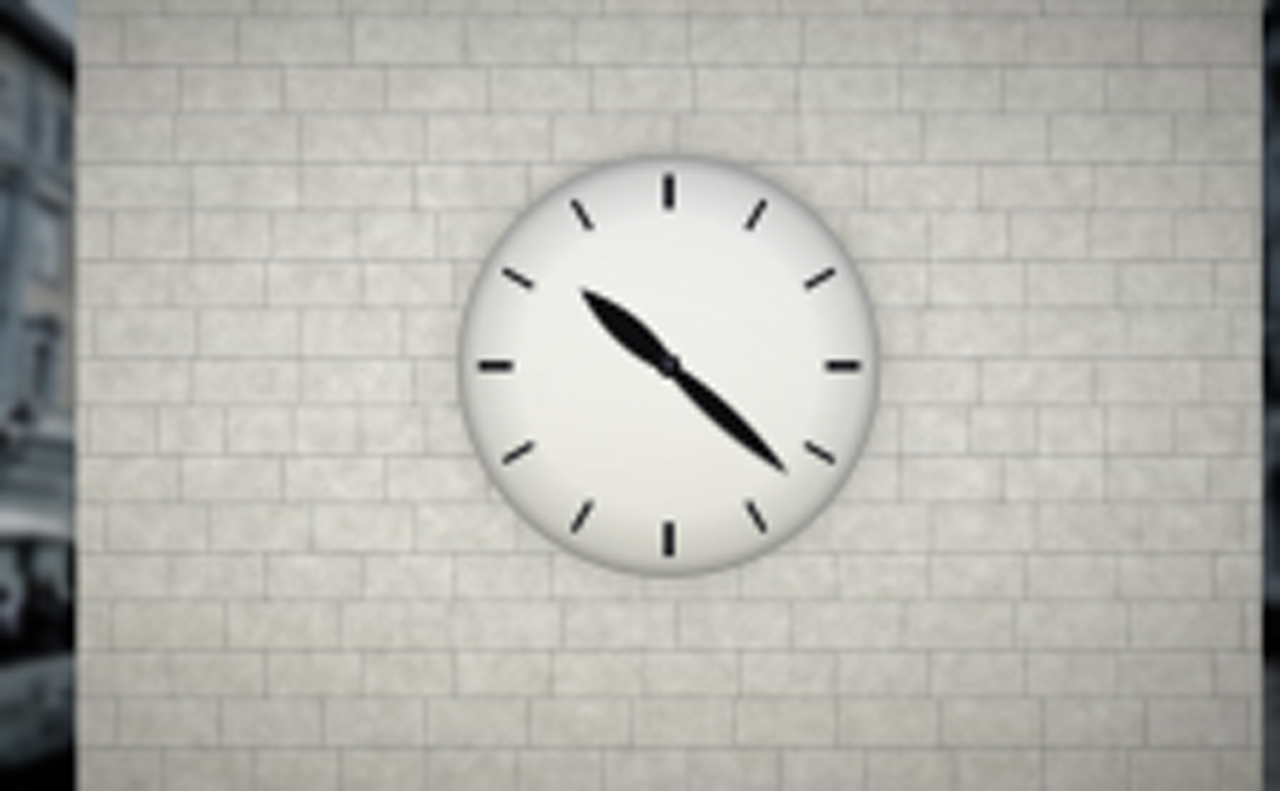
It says 10.22
